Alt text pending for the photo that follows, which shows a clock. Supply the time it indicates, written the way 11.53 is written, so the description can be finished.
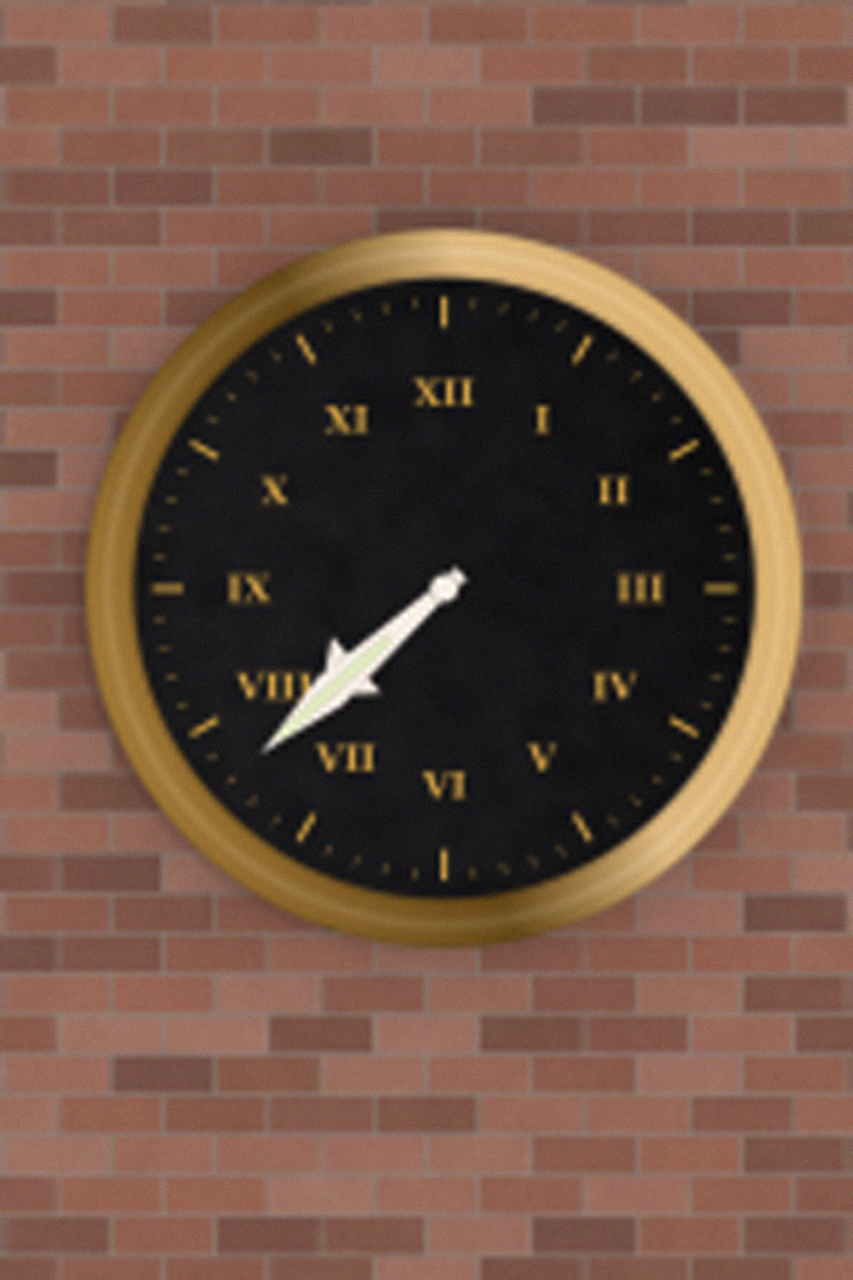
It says 7.38
